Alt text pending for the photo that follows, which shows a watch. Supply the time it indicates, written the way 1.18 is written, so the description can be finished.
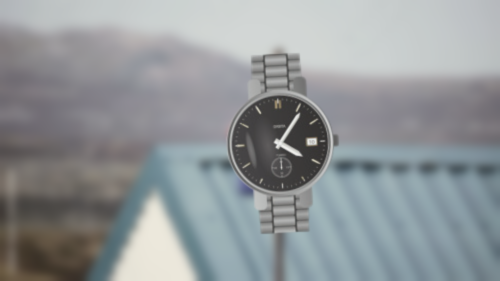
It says 4.06
